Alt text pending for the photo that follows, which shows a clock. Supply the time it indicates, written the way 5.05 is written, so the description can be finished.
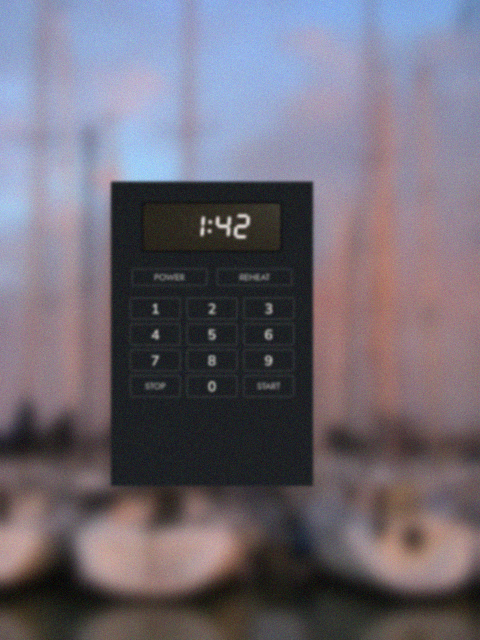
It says 1.42
